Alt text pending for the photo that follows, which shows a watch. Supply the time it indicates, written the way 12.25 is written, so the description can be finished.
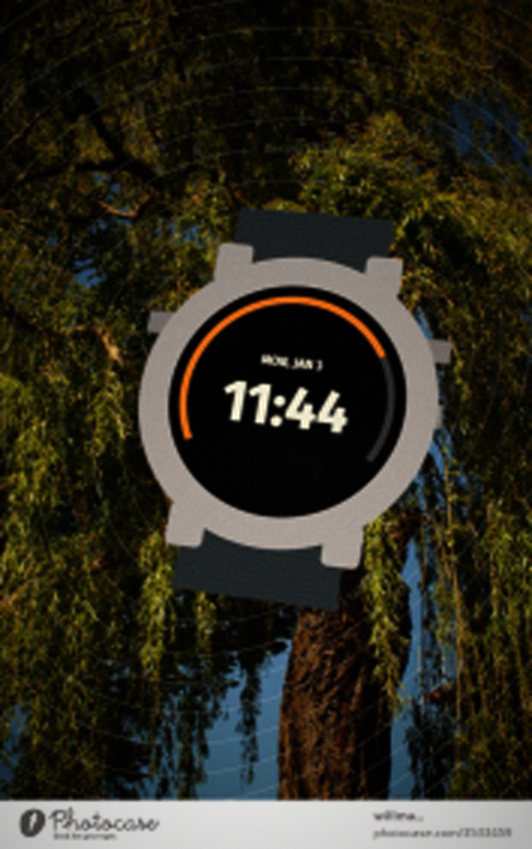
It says 11.44
